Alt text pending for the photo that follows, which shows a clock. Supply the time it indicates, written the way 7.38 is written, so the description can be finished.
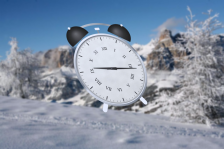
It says 9.16
